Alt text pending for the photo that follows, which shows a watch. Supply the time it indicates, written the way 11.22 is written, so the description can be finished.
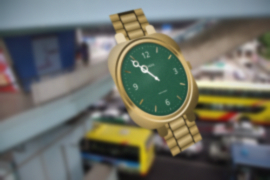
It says 10.54
